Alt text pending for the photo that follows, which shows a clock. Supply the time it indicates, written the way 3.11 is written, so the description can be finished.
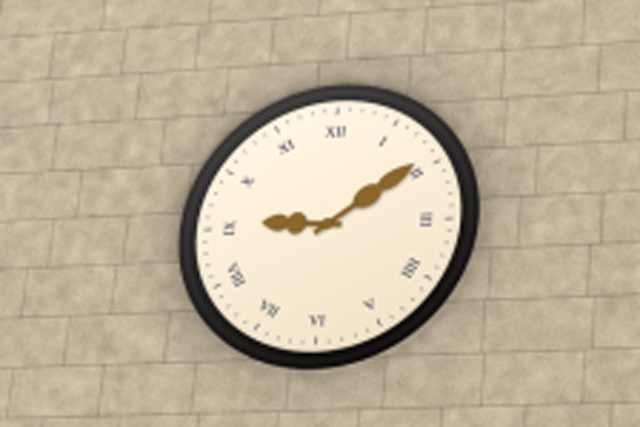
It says 9.09
